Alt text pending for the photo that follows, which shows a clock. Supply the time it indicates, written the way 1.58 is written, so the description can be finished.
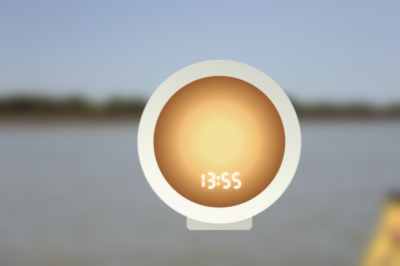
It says 13.55
